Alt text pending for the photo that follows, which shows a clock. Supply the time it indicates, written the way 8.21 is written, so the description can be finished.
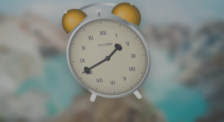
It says 1.41
